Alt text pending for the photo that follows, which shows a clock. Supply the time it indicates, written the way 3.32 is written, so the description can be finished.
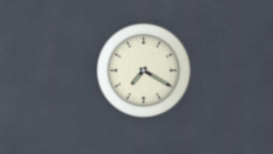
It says 7.20
